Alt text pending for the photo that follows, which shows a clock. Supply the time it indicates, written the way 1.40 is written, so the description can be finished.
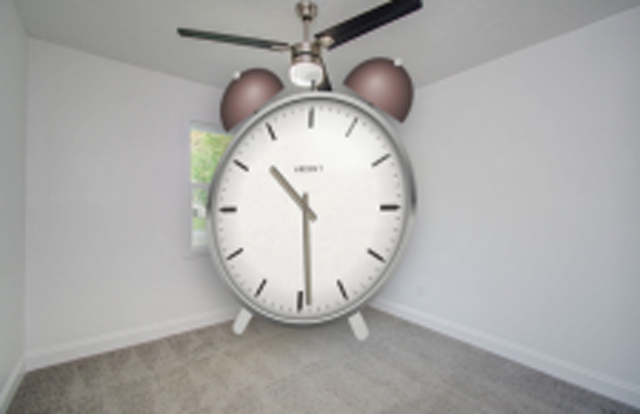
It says 10.29
